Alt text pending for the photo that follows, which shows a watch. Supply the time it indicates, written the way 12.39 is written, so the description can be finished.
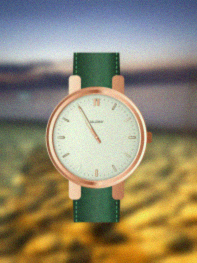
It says 10.55
